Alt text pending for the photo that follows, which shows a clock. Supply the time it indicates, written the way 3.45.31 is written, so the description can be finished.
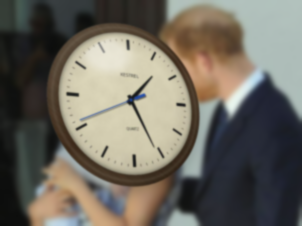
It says 1.25.41
